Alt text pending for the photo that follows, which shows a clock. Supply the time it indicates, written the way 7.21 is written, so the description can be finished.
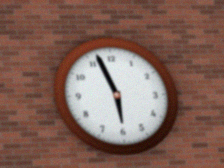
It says 5.57
